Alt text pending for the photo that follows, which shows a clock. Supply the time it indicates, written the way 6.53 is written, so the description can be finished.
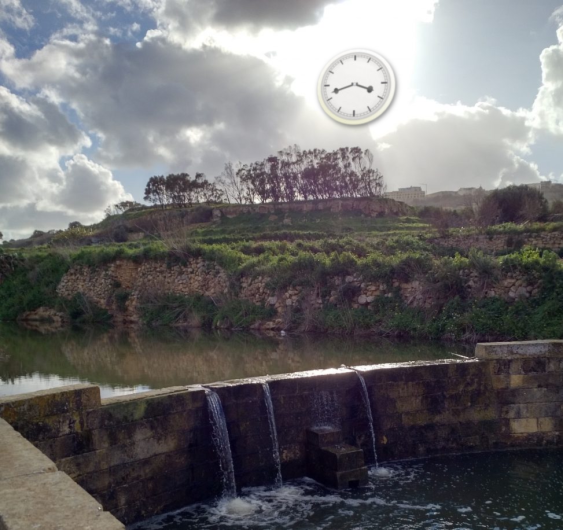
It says 3.42
